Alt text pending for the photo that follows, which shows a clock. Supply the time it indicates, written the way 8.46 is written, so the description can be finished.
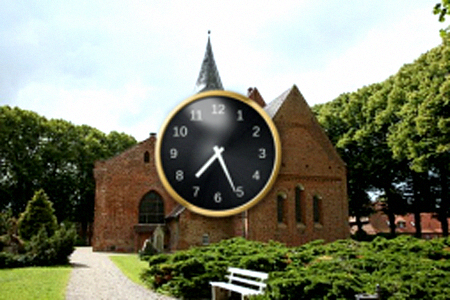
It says 7.26
